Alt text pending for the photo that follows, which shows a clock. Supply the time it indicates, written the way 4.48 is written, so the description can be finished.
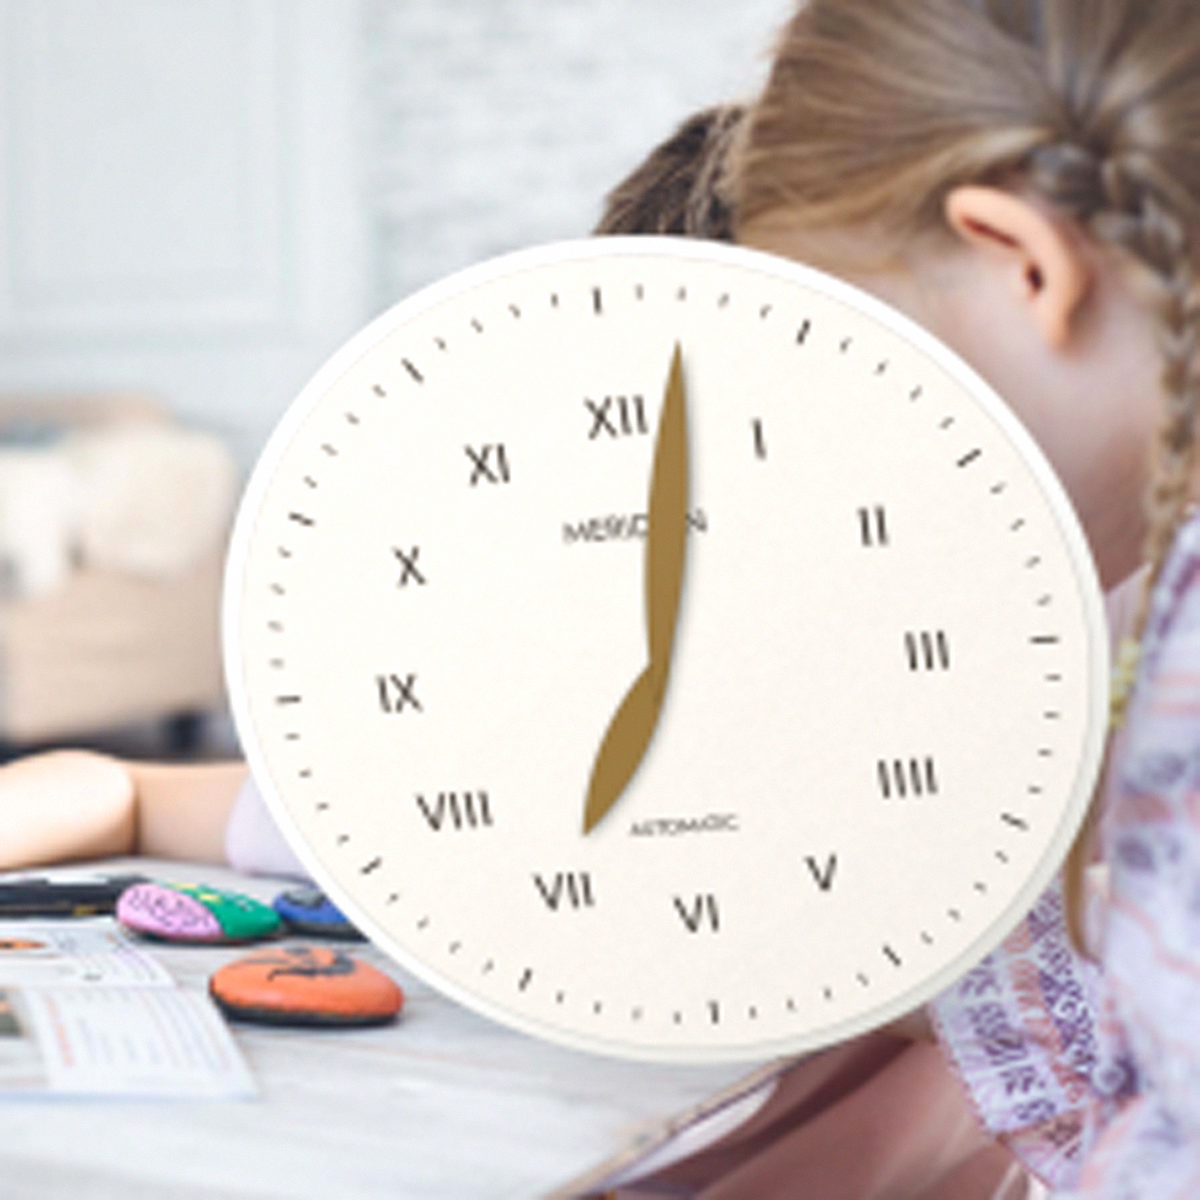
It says 7.02
